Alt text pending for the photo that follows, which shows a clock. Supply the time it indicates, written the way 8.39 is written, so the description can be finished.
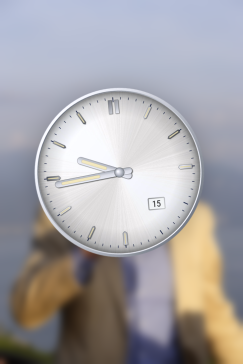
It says 9.44
